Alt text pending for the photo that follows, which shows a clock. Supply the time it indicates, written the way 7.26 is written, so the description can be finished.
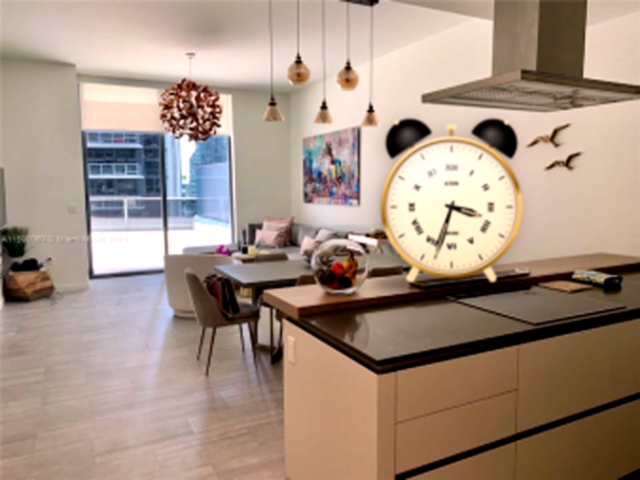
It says 3.33
